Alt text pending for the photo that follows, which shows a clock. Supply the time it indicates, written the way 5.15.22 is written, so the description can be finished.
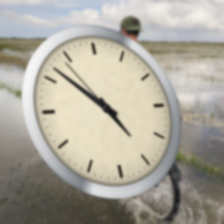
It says 4.51.54
